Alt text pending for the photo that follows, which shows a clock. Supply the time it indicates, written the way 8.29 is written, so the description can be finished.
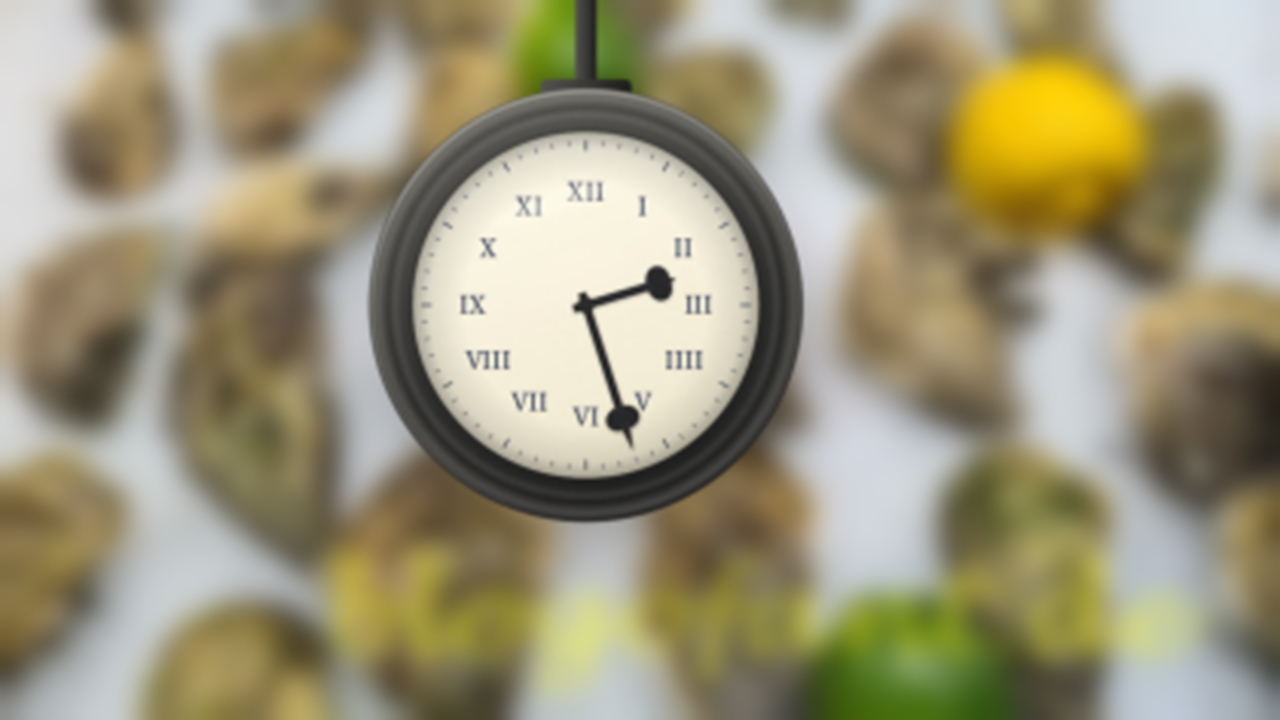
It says 2.27
